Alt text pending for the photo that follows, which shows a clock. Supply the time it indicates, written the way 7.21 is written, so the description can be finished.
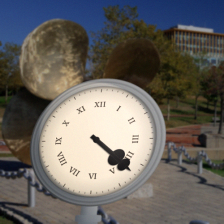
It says 4.22
